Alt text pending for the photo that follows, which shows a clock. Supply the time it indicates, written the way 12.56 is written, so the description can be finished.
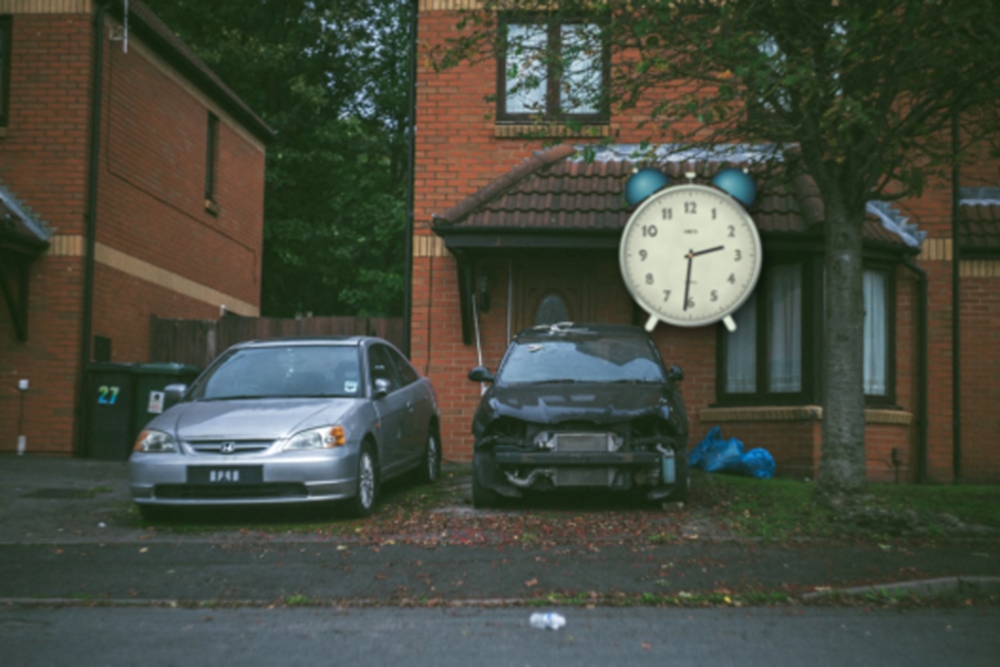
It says 2.31
